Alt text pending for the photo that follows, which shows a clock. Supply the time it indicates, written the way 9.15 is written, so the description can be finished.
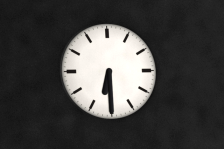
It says 6.30
